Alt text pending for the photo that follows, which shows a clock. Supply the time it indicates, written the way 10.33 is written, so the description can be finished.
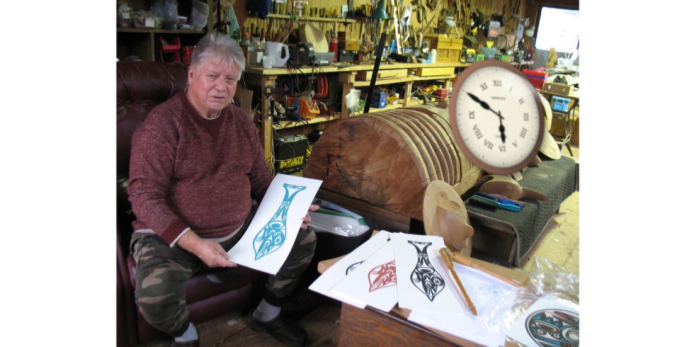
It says 5.50
